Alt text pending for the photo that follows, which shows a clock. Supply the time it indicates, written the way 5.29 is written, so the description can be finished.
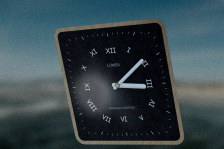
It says 3.09
